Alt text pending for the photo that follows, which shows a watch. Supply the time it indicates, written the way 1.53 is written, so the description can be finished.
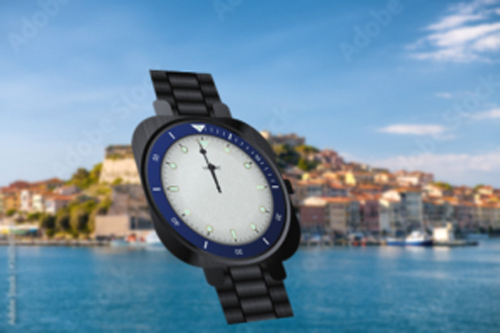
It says 11.59
